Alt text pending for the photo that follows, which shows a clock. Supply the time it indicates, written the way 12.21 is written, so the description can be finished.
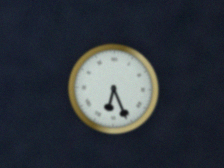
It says 6.26
